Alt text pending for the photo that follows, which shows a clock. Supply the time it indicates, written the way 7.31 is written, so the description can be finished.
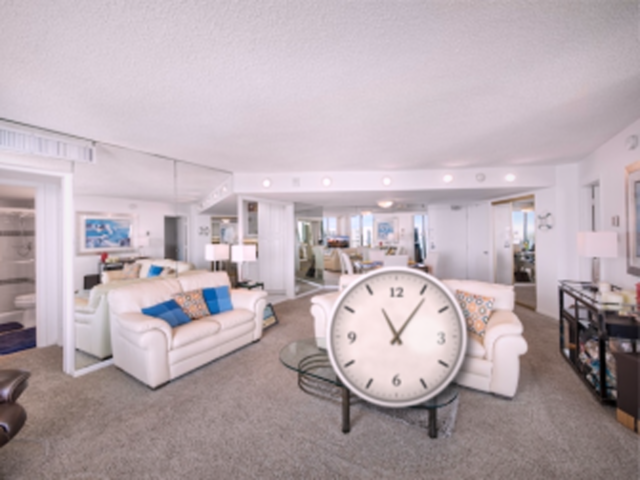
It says 11.06
